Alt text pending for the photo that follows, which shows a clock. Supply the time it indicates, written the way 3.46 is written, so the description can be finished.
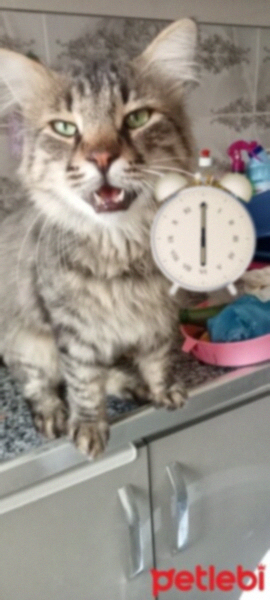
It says 6.00
